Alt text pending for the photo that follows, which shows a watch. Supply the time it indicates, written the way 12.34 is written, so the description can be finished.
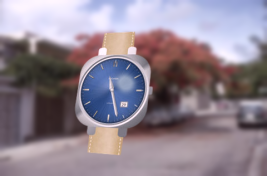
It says 11.27
